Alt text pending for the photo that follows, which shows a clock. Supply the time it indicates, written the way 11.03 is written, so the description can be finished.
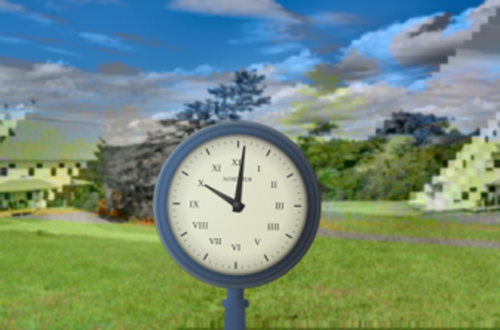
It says 10.01
